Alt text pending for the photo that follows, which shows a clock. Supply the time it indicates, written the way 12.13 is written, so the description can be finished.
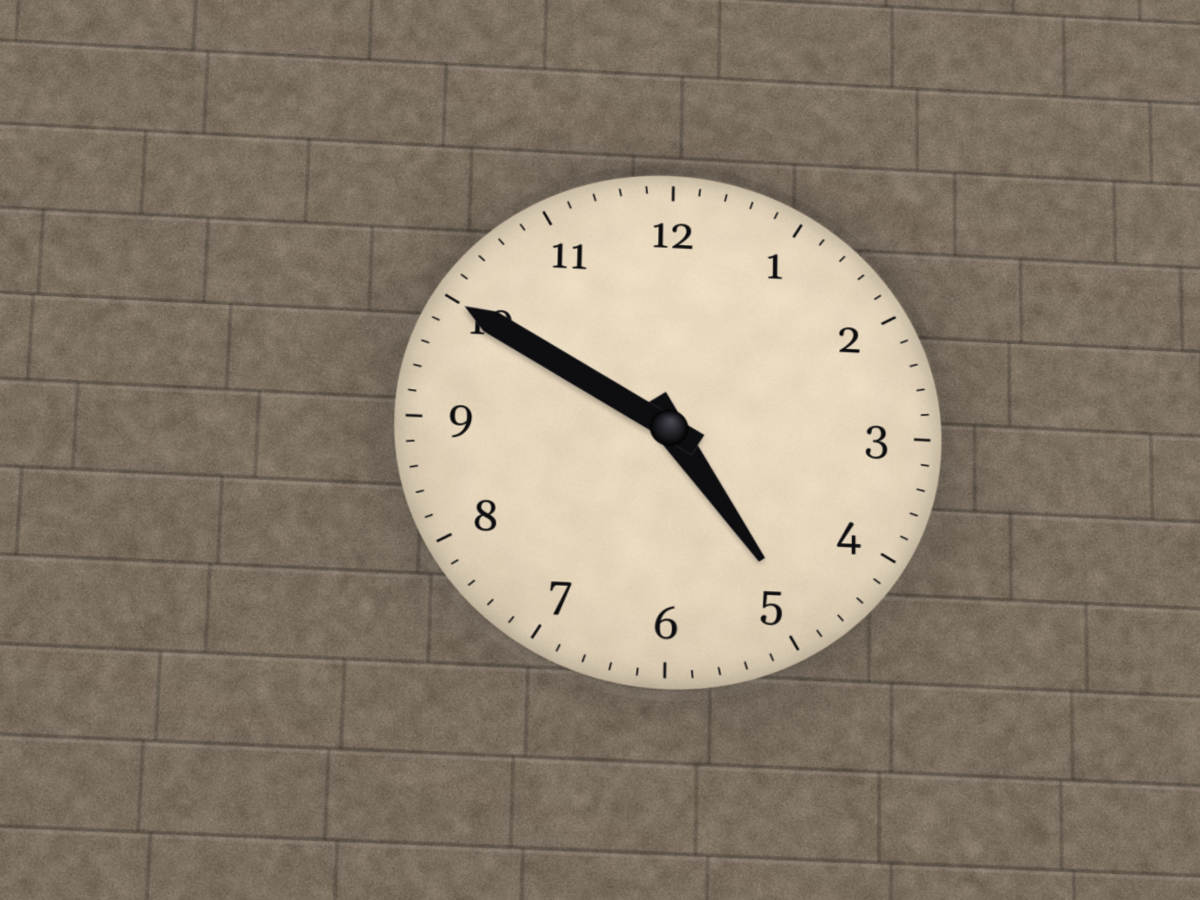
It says 4.50
